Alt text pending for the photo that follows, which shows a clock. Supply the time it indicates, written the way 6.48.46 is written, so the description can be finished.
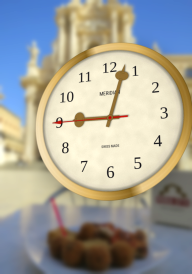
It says 9.02.45
